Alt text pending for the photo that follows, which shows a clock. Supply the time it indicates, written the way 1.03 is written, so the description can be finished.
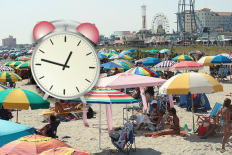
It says 12.47
